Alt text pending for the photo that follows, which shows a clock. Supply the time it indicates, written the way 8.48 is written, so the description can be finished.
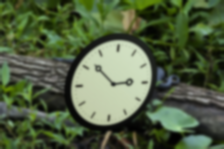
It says 2.52
